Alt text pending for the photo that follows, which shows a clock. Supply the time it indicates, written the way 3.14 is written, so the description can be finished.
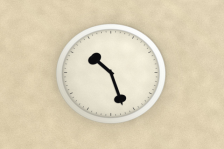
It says 10.27
